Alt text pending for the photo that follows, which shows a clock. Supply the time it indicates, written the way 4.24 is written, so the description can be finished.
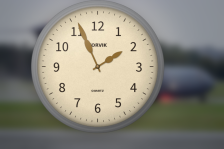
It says 1.56
